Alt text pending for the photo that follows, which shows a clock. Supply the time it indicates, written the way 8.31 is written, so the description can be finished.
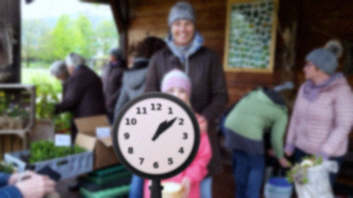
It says 1.08
